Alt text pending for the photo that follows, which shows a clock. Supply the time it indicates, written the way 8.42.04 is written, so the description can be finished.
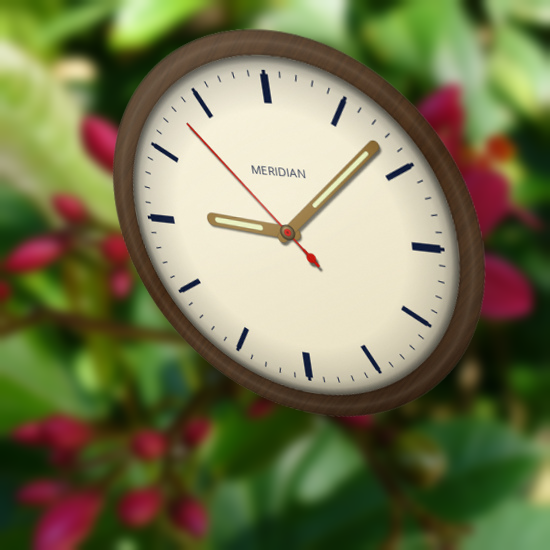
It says 9.07.53
